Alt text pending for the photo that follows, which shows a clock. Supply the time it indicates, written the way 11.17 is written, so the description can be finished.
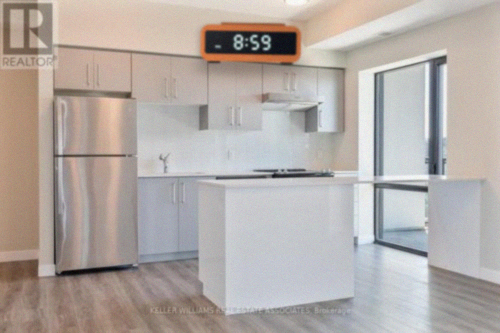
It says 8.59
